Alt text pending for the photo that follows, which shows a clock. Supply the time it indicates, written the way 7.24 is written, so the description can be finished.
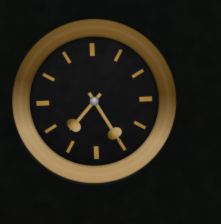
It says 7.25
